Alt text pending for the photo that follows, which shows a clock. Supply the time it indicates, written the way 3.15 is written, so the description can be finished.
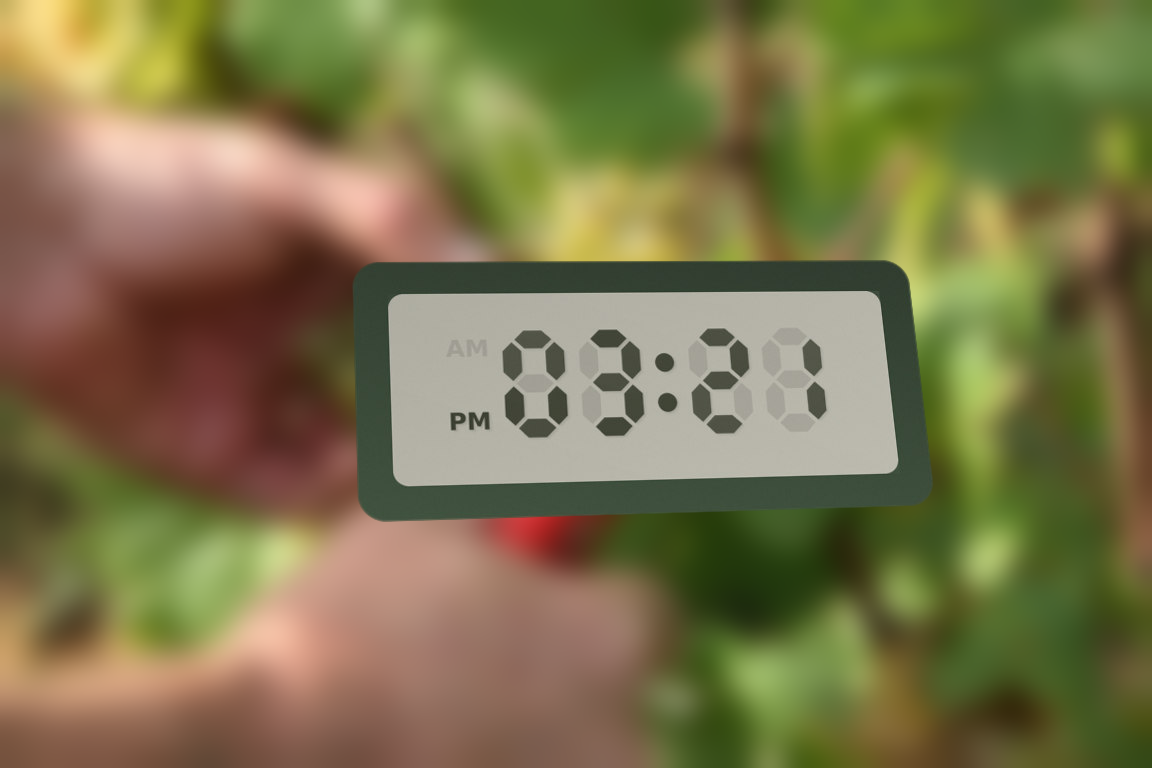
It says 3.21
